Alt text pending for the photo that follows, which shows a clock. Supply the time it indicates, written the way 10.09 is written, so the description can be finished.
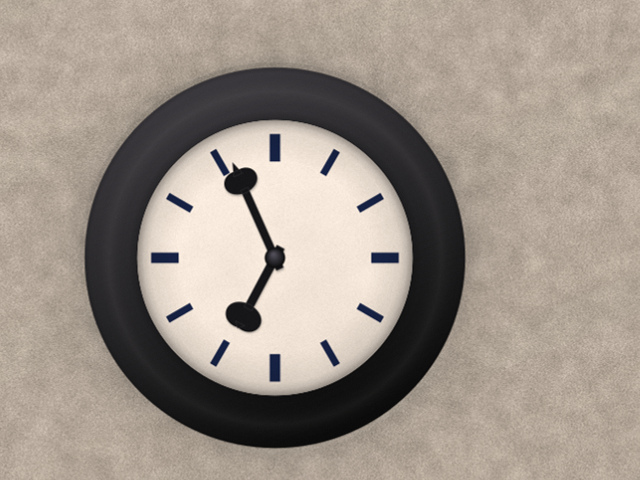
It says 6.56
